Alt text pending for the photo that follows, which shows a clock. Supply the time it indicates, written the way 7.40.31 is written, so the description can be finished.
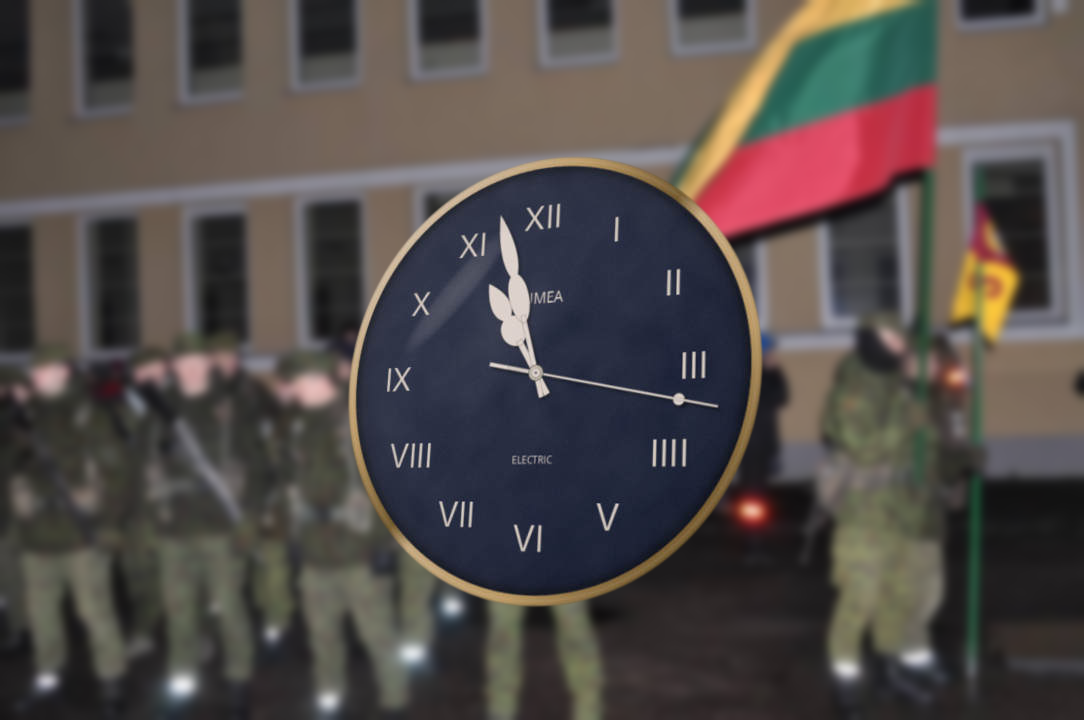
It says 10.57.17
